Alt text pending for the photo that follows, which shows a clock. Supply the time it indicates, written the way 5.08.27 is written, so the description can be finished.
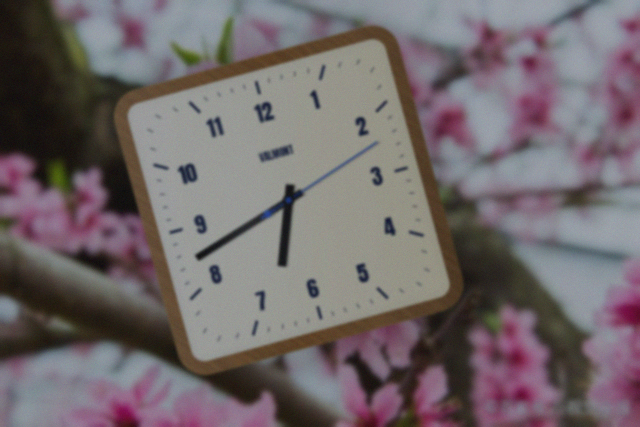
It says 6.42.12
